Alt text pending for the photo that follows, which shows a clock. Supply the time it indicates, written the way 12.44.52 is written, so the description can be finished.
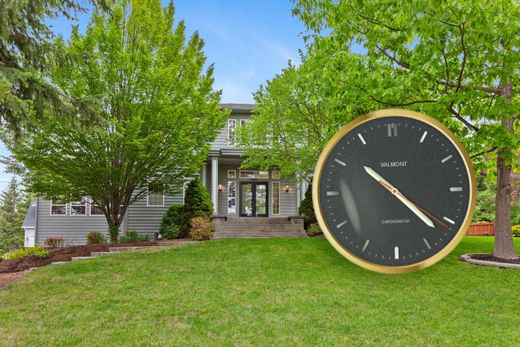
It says 10.22.21
